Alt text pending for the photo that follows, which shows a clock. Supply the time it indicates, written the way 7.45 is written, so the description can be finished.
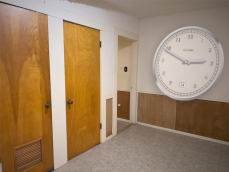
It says 2.49
